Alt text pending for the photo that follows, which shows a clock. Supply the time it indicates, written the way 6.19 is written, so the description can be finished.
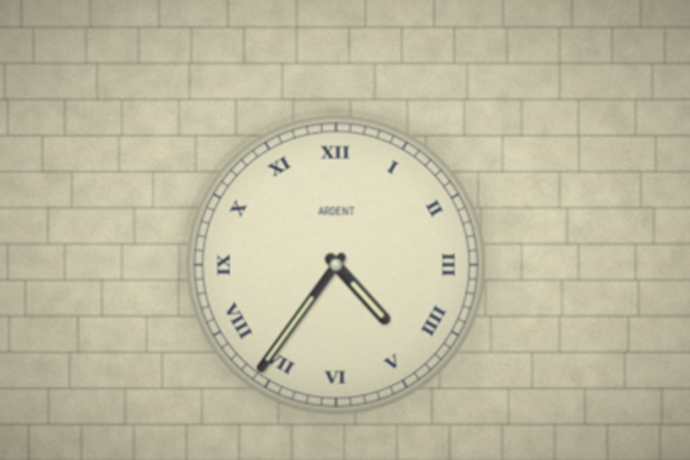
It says 4.36
